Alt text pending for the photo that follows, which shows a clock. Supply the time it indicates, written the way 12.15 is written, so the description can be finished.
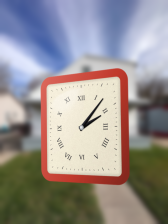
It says 2.07
